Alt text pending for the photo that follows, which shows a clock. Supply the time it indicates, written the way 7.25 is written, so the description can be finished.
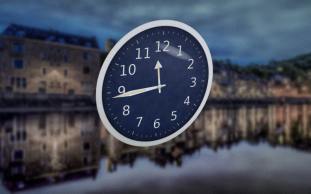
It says 11.44
